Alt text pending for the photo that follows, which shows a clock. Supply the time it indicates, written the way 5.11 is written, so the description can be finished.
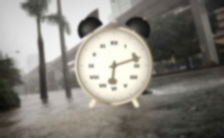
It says 6.12
